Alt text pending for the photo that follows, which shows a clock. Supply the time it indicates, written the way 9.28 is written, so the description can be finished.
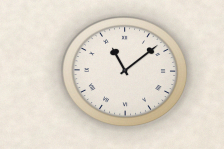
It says 11.08
